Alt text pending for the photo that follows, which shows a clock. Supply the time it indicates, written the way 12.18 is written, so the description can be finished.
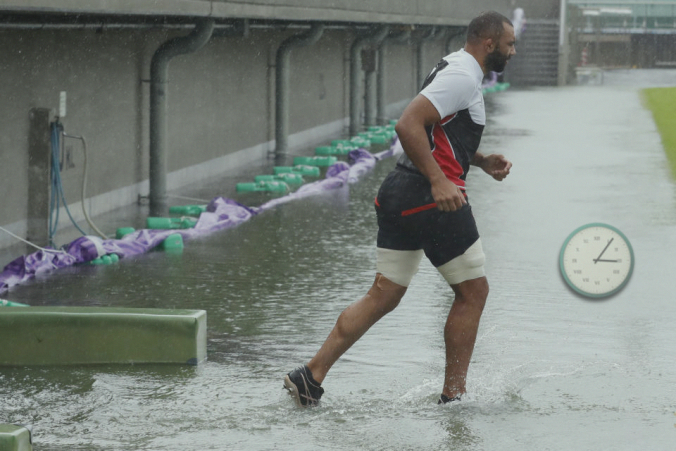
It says 3.06
